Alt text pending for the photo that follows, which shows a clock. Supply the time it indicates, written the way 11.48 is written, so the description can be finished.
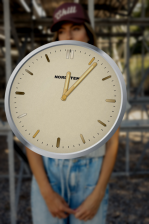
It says 12.06
